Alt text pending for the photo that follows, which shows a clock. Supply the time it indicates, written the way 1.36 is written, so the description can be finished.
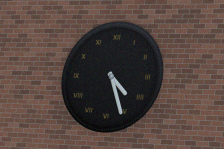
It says 4.26
